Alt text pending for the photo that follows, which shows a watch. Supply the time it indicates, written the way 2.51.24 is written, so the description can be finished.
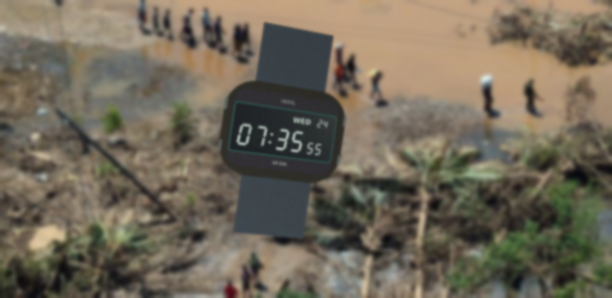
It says 7.35.55
